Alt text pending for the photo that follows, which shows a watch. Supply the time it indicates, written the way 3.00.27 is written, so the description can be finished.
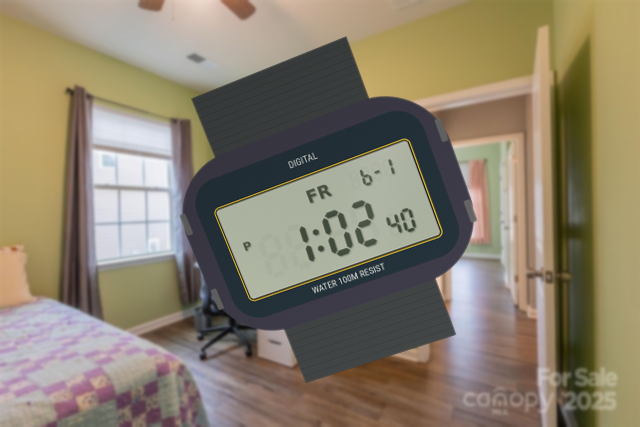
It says 1.02.40
